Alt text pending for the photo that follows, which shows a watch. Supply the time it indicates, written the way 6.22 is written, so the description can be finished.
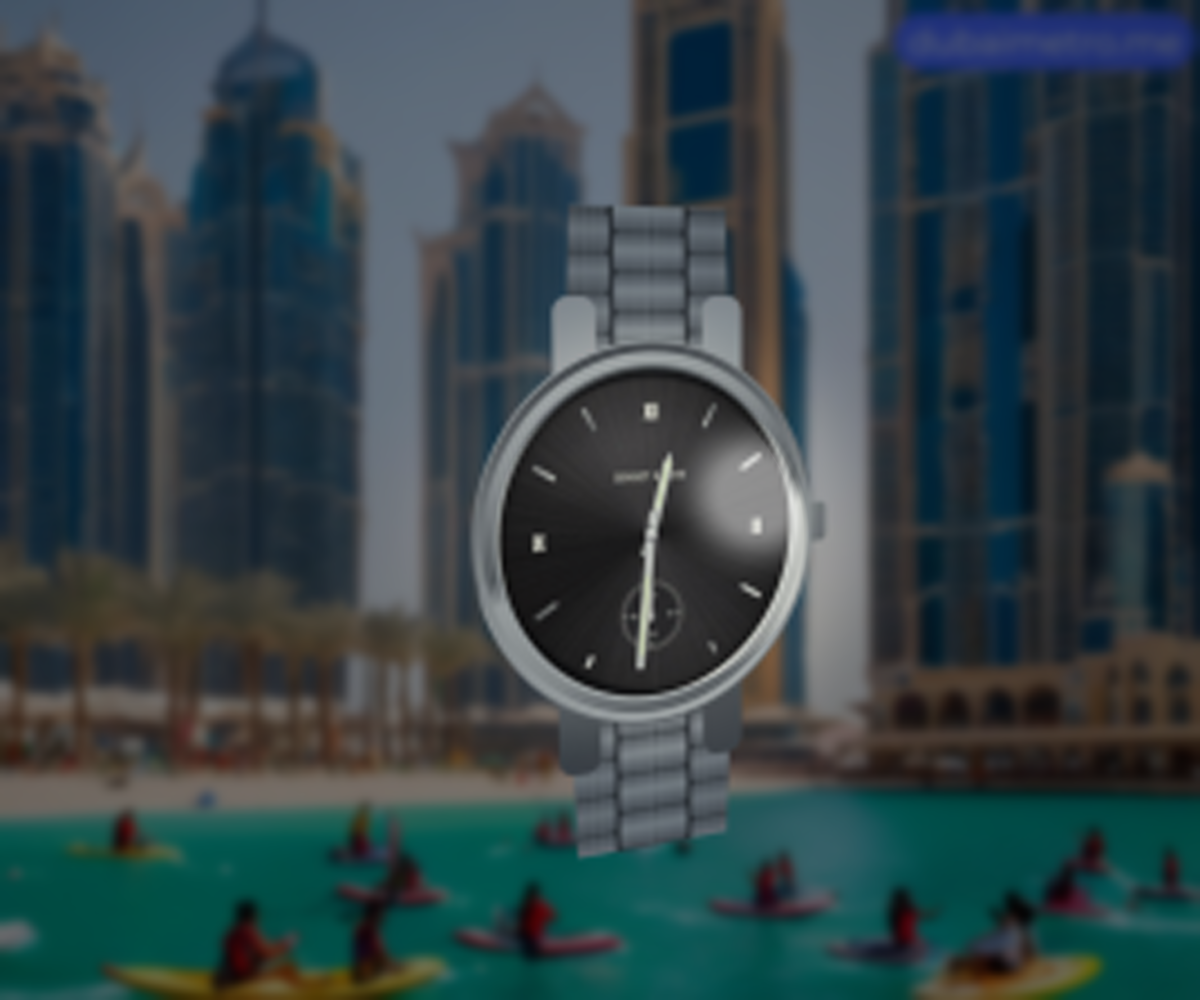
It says 12.31
